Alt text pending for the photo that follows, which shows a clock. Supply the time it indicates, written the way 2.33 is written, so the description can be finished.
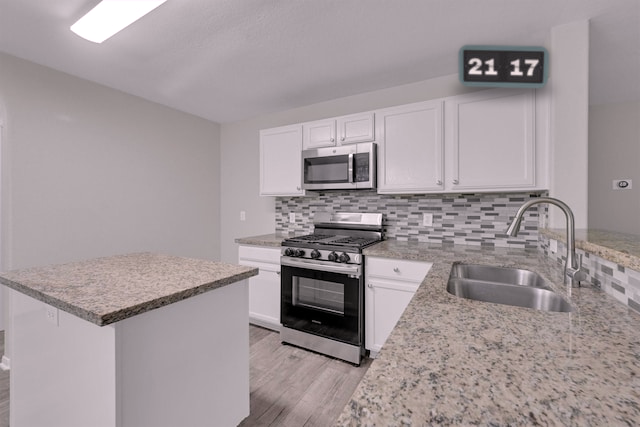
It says 21.17
